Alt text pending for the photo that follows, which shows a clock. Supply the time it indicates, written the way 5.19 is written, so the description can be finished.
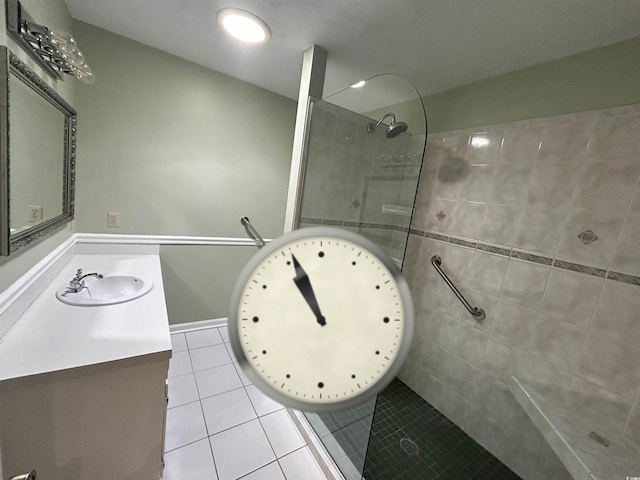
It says 10.56
